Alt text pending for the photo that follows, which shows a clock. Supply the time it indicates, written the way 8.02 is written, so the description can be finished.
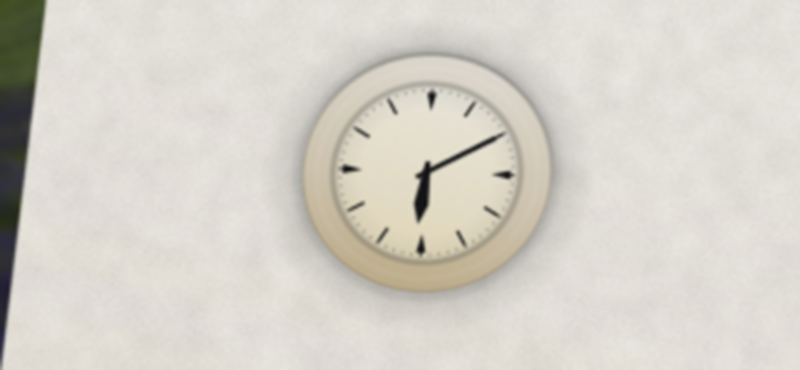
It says 6.10
